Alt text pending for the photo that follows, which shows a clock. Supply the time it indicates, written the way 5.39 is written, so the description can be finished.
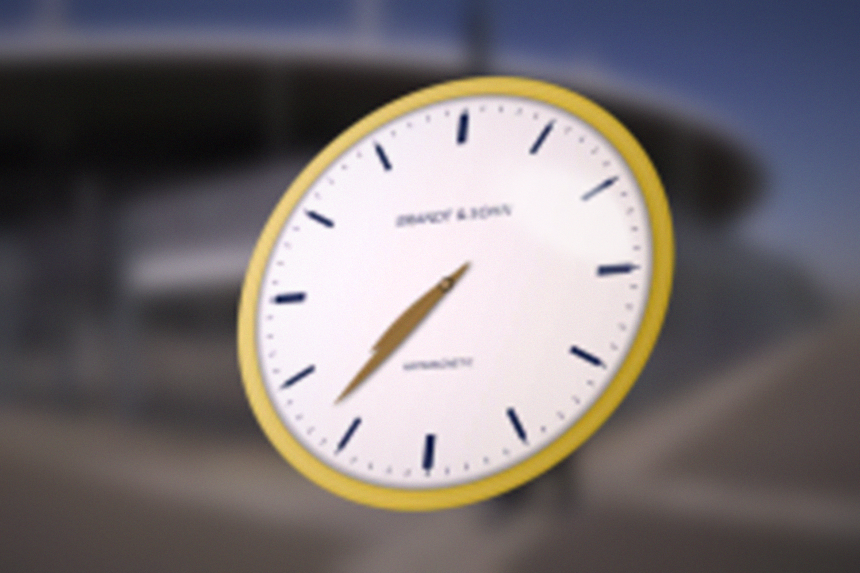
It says 7.37
